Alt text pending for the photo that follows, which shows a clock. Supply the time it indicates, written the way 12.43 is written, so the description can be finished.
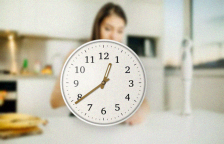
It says 12.39
